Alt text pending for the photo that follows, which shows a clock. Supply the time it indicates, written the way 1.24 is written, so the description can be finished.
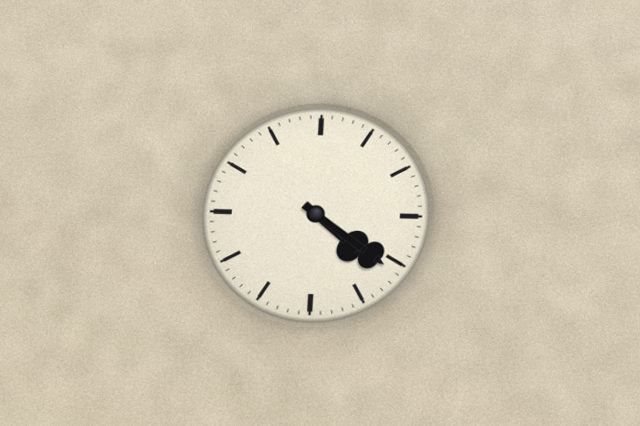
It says 4.21
